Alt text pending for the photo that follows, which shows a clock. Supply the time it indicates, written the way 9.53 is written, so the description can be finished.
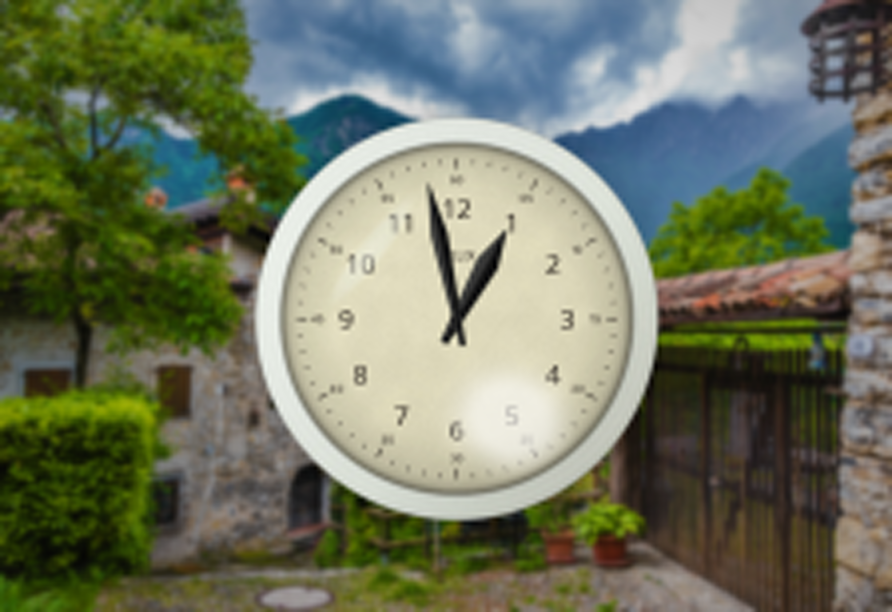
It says 12.58
